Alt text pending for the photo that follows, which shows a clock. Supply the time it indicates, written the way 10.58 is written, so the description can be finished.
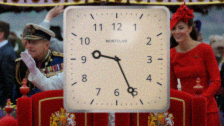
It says 9.26
